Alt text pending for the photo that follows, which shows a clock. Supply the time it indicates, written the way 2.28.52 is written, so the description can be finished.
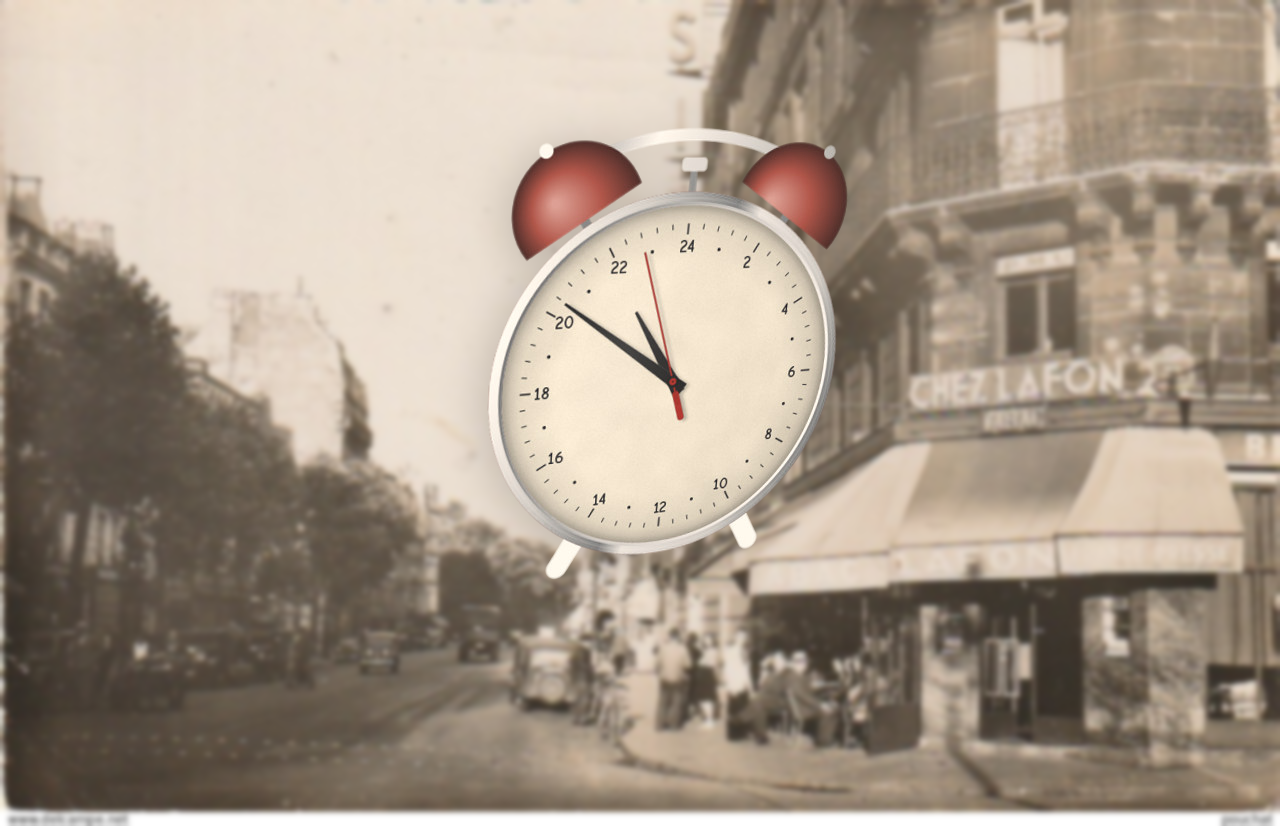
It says 21.50.57
